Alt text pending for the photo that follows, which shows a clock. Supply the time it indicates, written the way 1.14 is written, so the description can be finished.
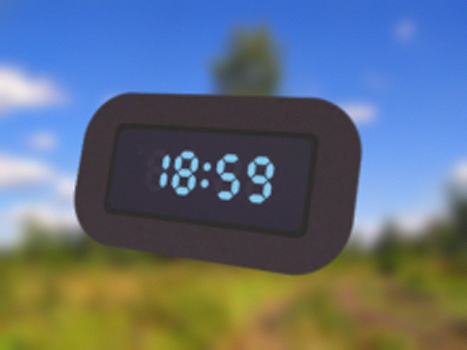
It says 18.59
